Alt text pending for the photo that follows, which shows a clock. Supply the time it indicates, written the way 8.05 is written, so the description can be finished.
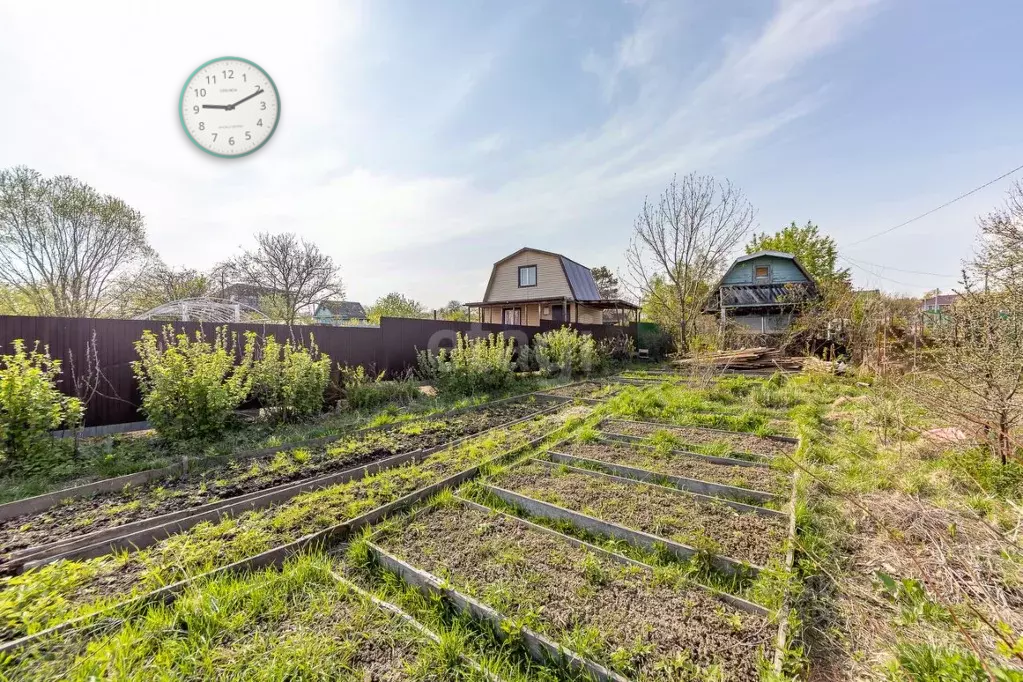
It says 9.11
